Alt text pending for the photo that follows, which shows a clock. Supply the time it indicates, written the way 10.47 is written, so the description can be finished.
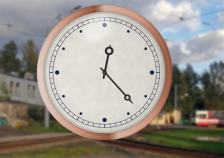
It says 12.23
